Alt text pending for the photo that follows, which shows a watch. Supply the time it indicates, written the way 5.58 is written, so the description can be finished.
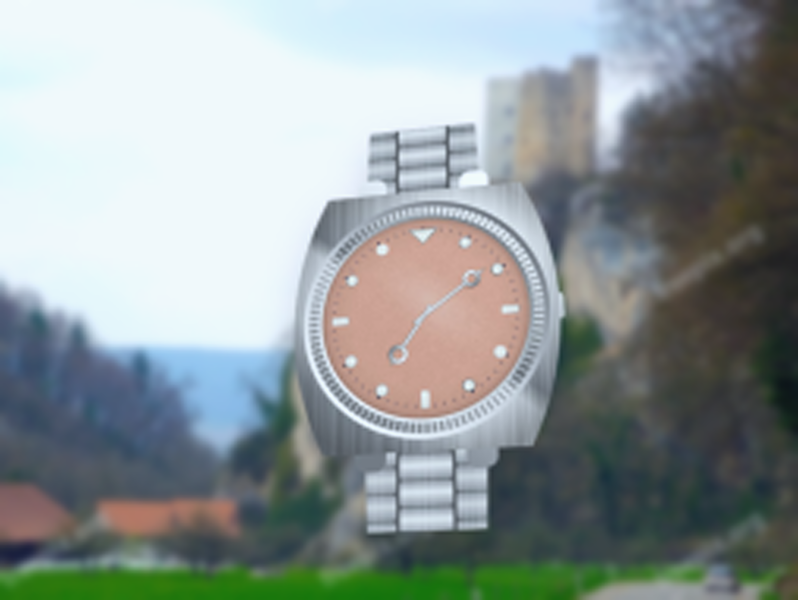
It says 7.09
